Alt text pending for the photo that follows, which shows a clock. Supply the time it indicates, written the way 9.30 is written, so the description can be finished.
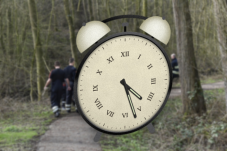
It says 4.27
